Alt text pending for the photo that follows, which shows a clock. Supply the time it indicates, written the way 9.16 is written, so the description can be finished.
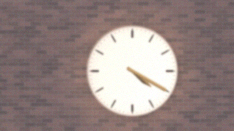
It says 4.20
